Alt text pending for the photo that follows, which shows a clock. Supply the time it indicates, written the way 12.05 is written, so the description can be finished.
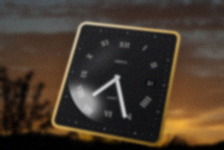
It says 7.26
